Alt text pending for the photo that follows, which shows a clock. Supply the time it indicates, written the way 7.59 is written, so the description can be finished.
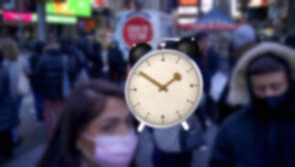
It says 1.51
